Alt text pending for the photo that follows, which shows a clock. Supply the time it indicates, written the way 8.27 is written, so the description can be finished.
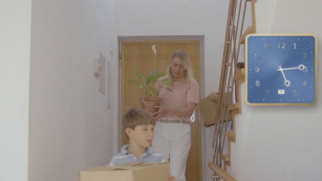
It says 5.14
